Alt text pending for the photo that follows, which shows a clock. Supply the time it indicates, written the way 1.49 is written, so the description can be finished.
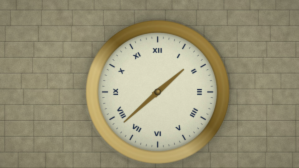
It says 1.38
